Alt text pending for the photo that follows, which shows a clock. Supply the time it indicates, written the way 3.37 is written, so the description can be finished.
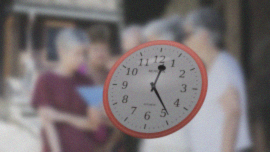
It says 12.24
